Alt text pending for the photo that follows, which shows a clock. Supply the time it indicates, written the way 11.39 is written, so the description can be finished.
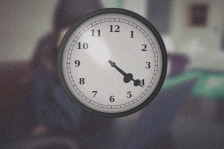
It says 4.21
